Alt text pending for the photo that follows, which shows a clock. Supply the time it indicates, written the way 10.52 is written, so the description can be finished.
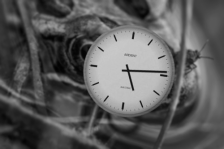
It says 5.14
